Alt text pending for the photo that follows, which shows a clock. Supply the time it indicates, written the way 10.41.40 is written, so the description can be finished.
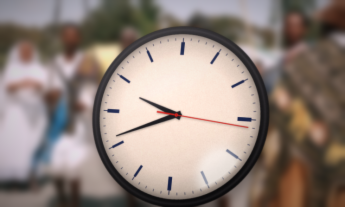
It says 9.41.16
